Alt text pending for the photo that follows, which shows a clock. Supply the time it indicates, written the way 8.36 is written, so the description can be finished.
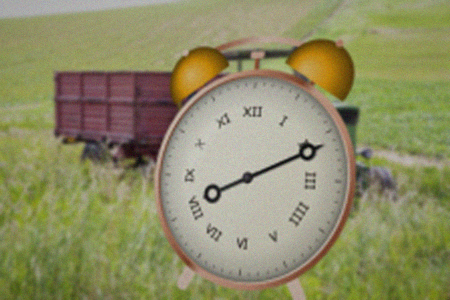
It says 8.11
